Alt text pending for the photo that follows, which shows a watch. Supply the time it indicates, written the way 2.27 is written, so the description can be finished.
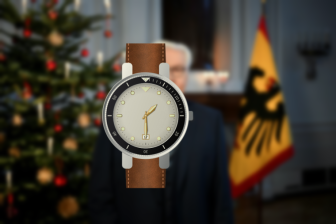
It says 1.30
